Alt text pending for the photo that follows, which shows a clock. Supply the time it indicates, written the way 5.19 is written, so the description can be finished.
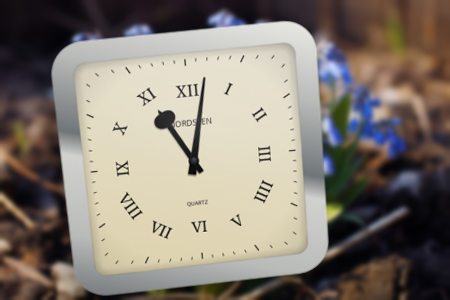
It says 11.02
